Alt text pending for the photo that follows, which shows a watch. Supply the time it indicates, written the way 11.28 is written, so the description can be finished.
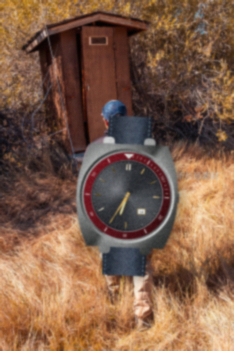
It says 6.35
